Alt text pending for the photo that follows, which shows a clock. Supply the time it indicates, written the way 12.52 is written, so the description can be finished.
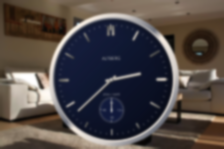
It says 2.38
